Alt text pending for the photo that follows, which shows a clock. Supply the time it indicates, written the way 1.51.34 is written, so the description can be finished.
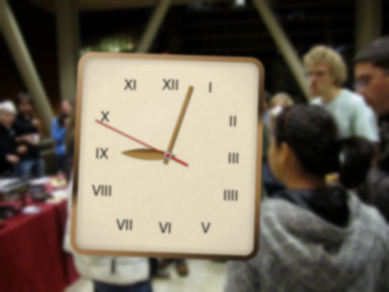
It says 9.02.49
